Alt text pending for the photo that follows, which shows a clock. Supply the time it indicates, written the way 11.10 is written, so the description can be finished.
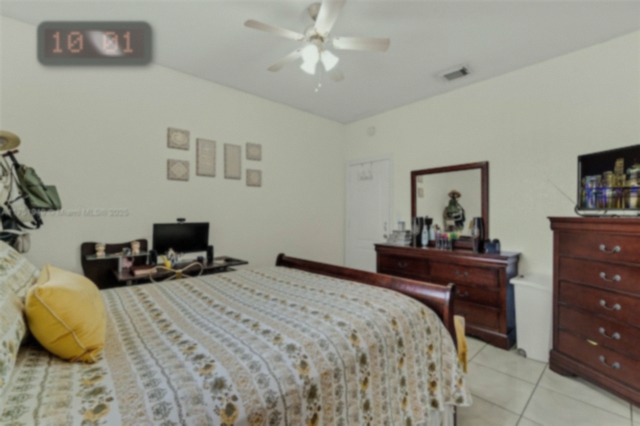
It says 10.01
